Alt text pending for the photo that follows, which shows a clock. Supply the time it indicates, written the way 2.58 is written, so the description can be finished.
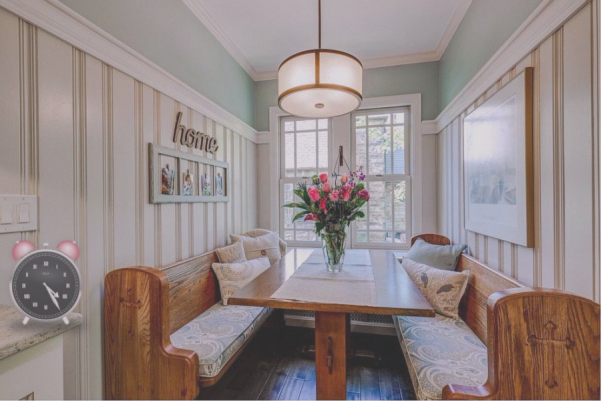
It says 4.25
